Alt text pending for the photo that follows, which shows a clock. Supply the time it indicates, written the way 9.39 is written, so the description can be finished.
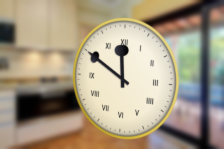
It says 11.50
